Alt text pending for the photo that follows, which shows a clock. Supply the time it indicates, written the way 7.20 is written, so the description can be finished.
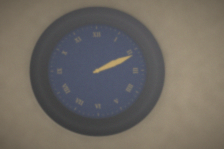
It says 2.11
